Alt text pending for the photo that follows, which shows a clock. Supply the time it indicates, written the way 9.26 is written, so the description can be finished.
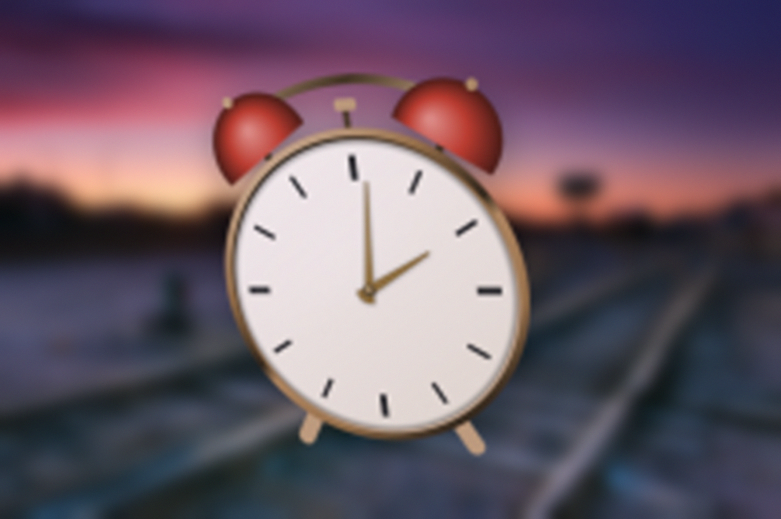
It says 2.01
